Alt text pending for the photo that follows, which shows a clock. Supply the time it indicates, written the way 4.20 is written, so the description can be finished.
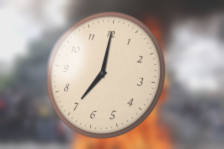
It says 7.00
